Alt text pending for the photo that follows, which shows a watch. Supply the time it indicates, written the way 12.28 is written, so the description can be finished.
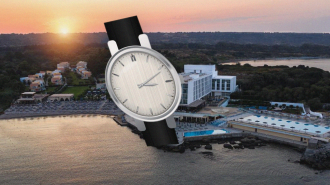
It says 3.11
